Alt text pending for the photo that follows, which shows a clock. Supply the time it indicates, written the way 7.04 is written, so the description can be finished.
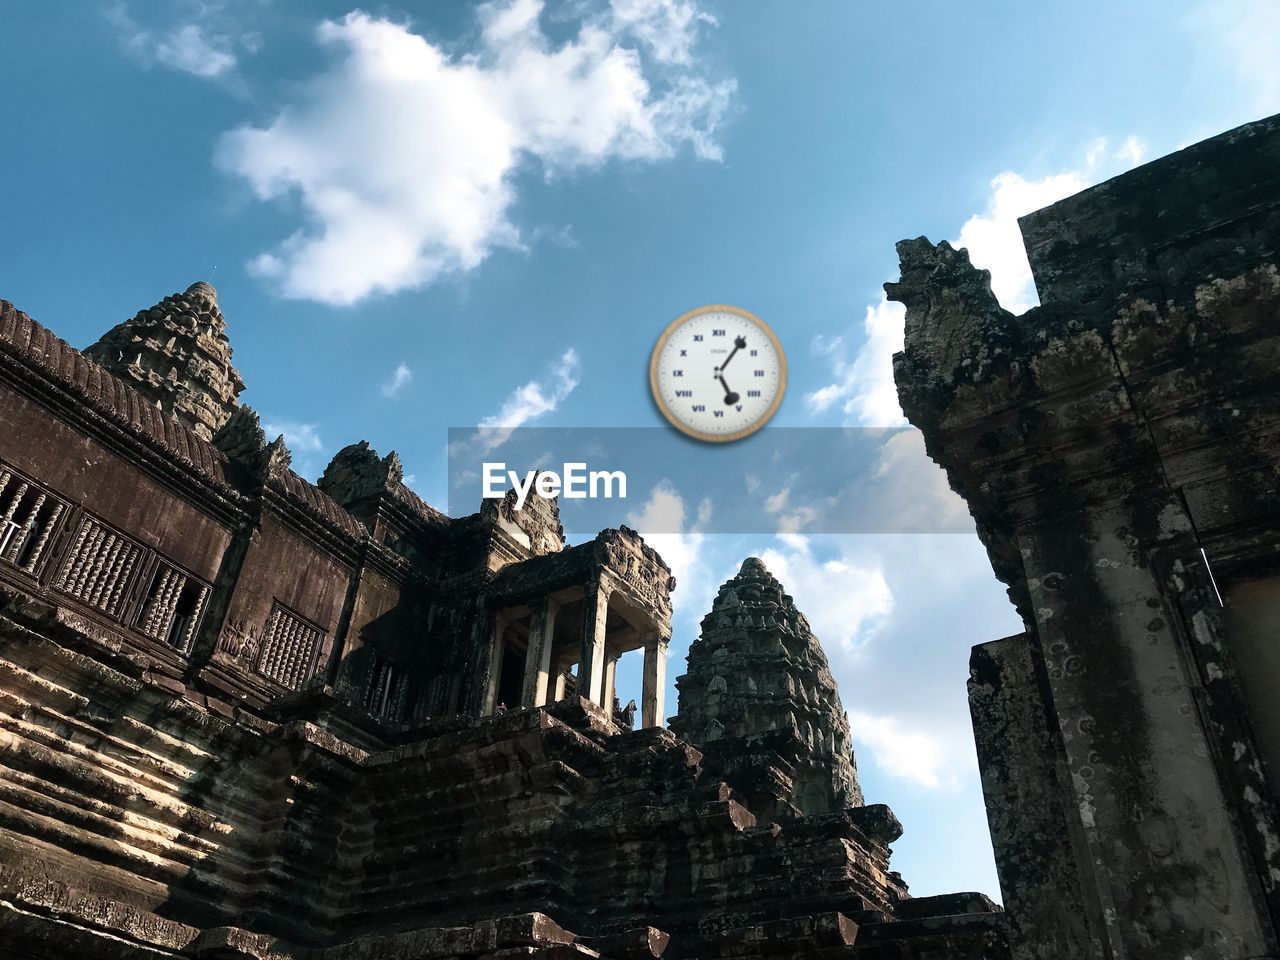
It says 5.06
